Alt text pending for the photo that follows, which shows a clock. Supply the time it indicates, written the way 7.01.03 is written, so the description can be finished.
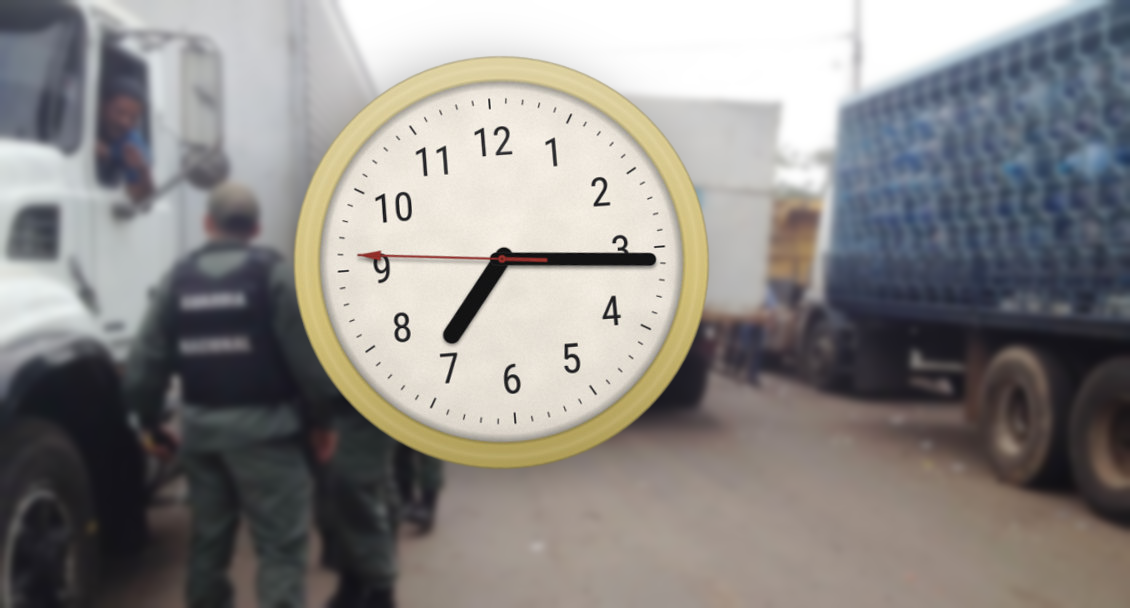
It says 7.15.46
